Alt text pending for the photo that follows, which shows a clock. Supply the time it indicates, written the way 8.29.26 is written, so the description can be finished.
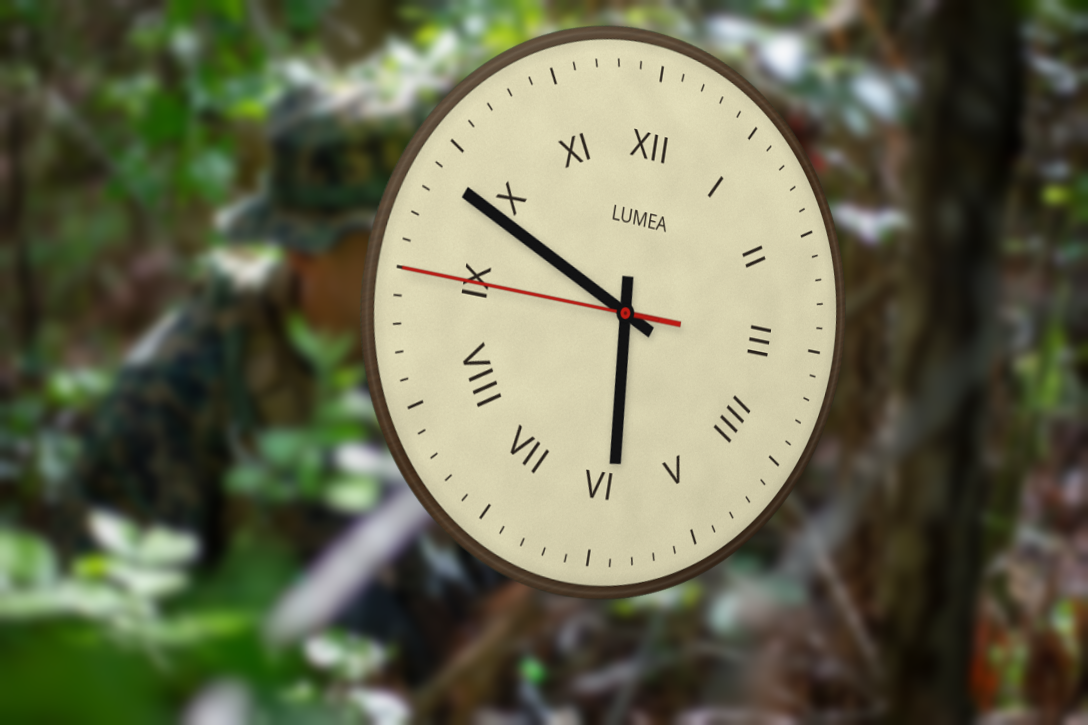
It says 5.48.45
